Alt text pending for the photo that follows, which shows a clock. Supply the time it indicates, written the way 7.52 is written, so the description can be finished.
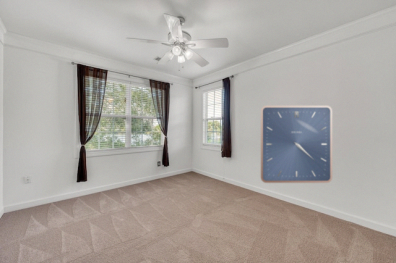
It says 4.22
